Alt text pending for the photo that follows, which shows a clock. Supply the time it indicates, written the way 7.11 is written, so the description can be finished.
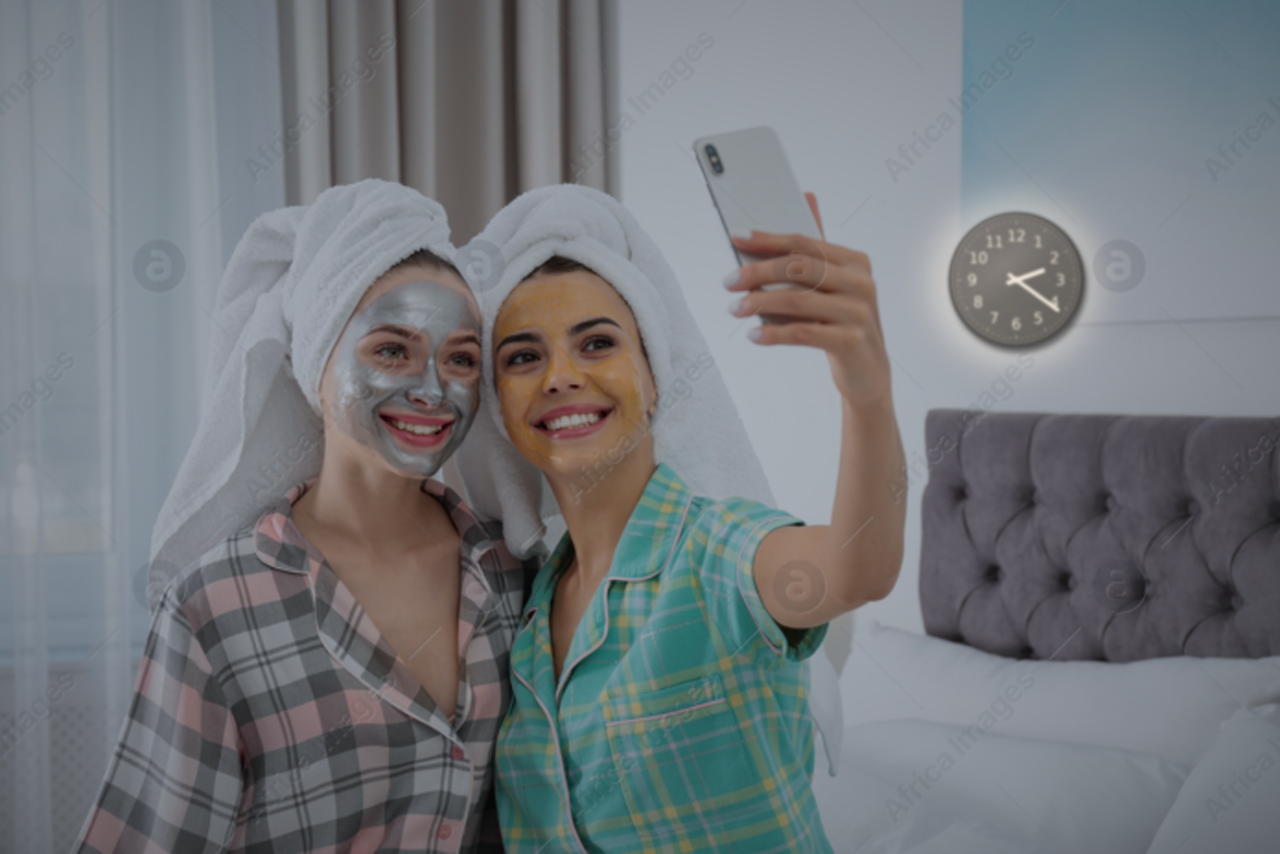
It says 2.21
